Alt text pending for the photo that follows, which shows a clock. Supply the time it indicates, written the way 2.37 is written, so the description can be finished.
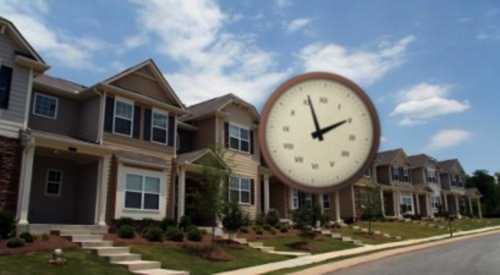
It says 1.56
